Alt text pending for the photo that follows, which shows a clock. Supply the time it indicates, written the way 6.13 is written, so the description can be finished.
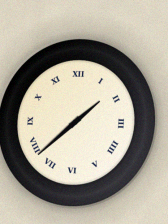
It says 1.38
